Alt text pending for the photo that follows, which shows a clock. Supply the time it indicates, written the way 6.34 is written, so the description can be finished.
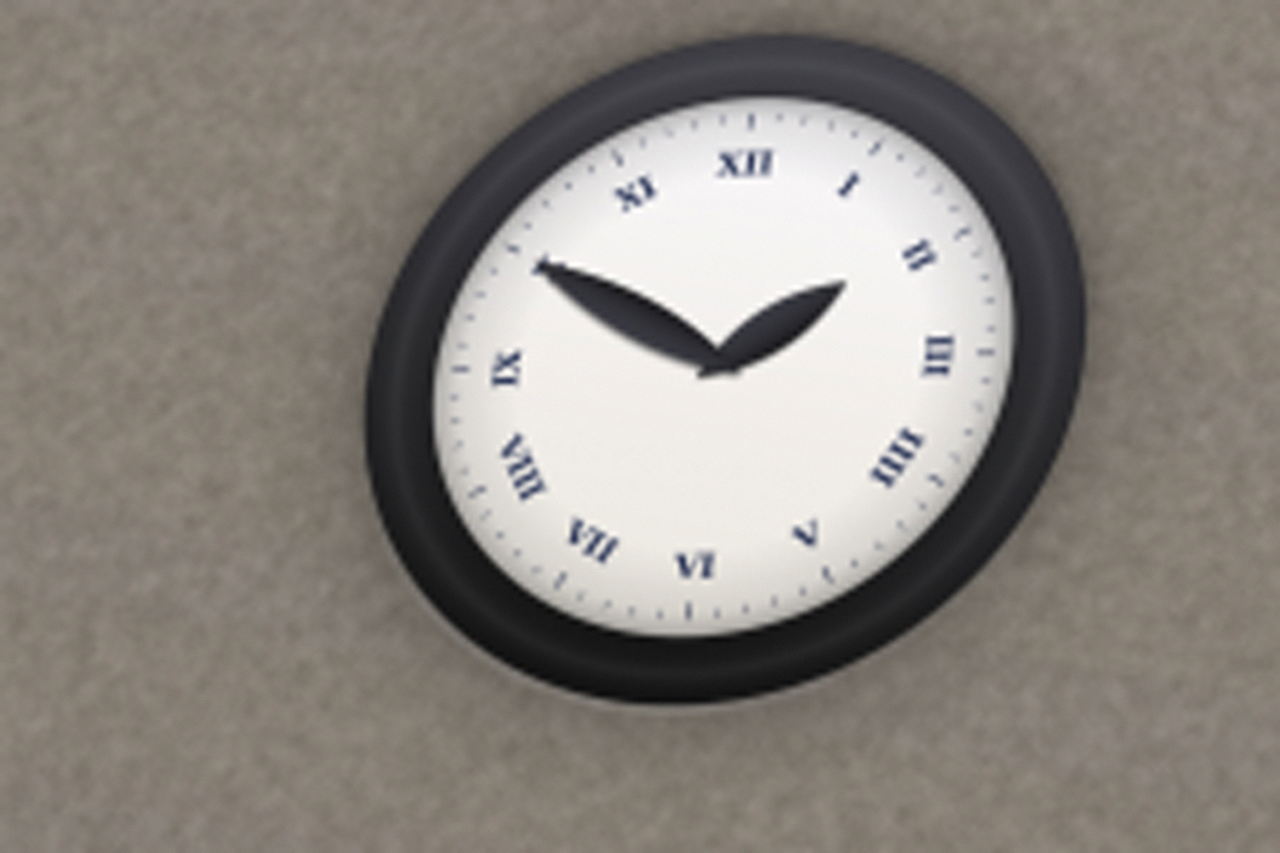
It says 1.50
